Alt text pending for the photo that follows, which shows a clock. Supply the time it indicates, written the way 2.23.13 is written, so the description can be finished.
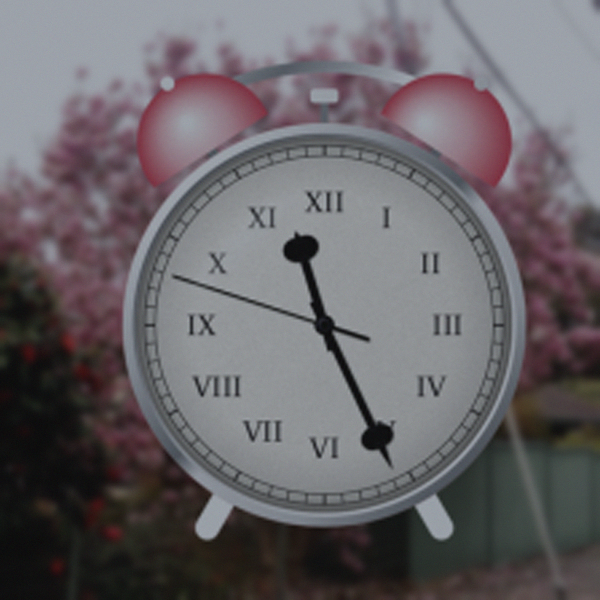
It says 11.25.48
